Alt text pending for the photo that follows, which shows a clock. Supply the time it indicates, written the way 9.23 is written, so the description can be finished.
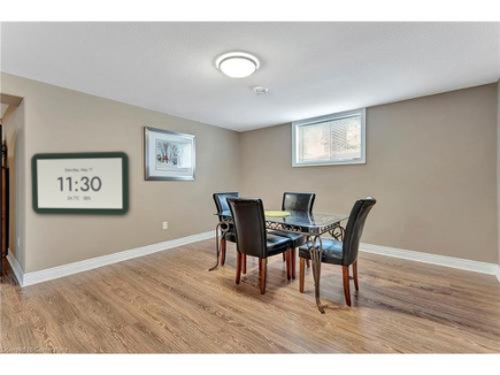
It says 11.30
